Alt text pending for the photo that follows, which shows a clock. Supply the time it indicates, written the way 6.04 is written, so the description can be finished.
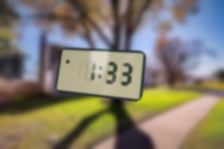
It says 1.33
